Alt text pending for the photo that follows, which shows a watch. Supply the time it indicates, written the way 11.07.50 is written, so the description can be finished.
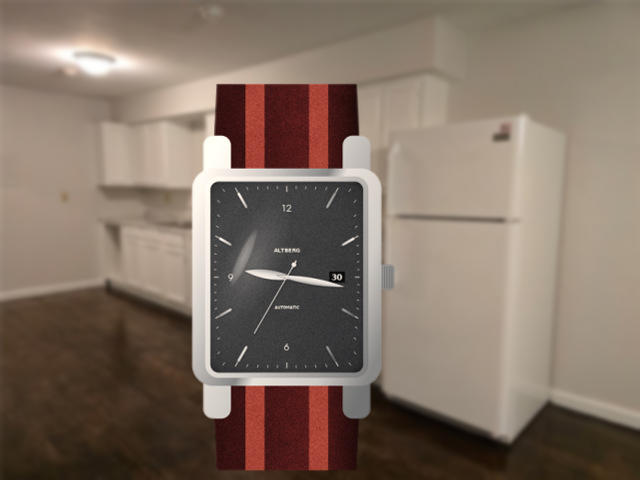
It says 9.16.35
